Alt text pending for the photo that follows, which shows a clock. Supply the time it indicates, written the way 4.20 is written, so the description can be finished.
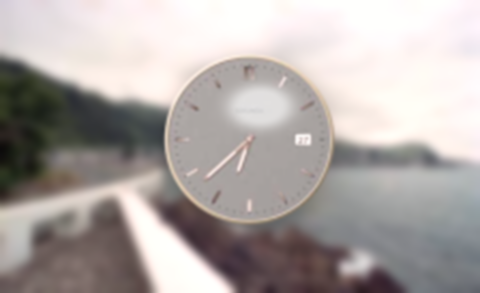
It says 6.38
